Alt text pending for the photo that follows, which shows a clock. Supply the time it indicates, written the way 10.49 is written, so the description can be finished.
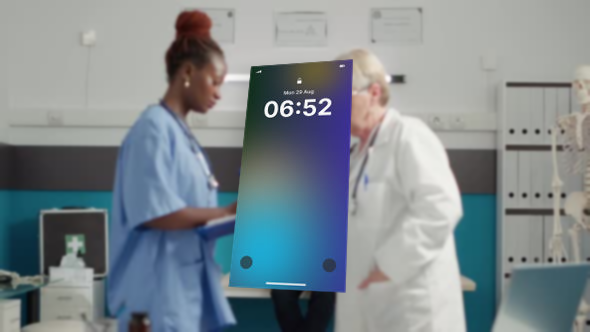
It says 6.52
